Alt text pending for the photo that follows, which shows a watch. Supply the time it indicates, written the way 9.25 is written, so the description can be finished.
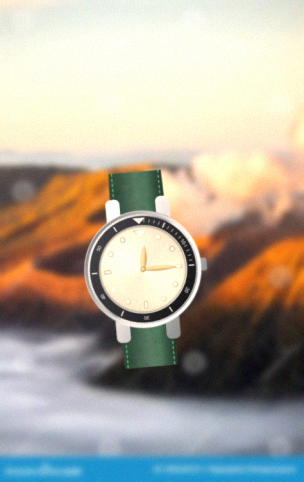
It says 12.15
